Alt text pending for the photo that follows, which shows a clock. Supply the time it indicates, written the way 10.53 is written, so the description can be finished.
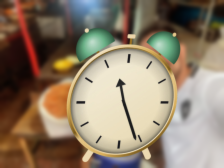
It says 11.26
